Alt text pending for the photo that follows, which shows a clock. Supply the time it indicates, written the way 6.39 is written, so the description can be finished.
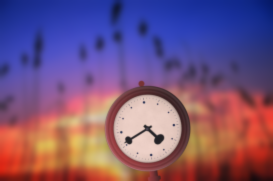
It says 4.41
